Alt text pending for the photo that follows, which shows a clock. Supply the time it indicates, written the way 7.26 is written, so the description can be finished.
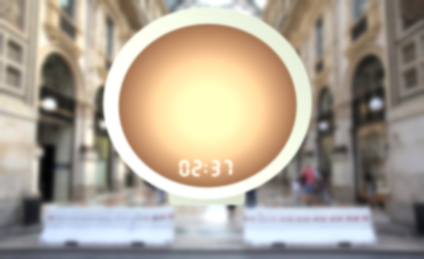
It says 2.37
